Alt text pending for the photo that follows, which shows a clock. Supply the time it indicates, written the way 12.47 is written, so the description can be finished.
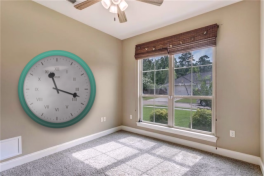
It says 11.18
